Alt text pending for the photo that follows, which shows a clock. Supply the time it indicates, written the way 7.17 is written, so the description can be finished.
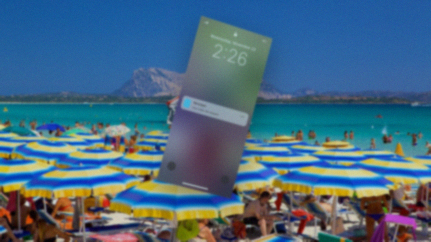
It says 2.26
